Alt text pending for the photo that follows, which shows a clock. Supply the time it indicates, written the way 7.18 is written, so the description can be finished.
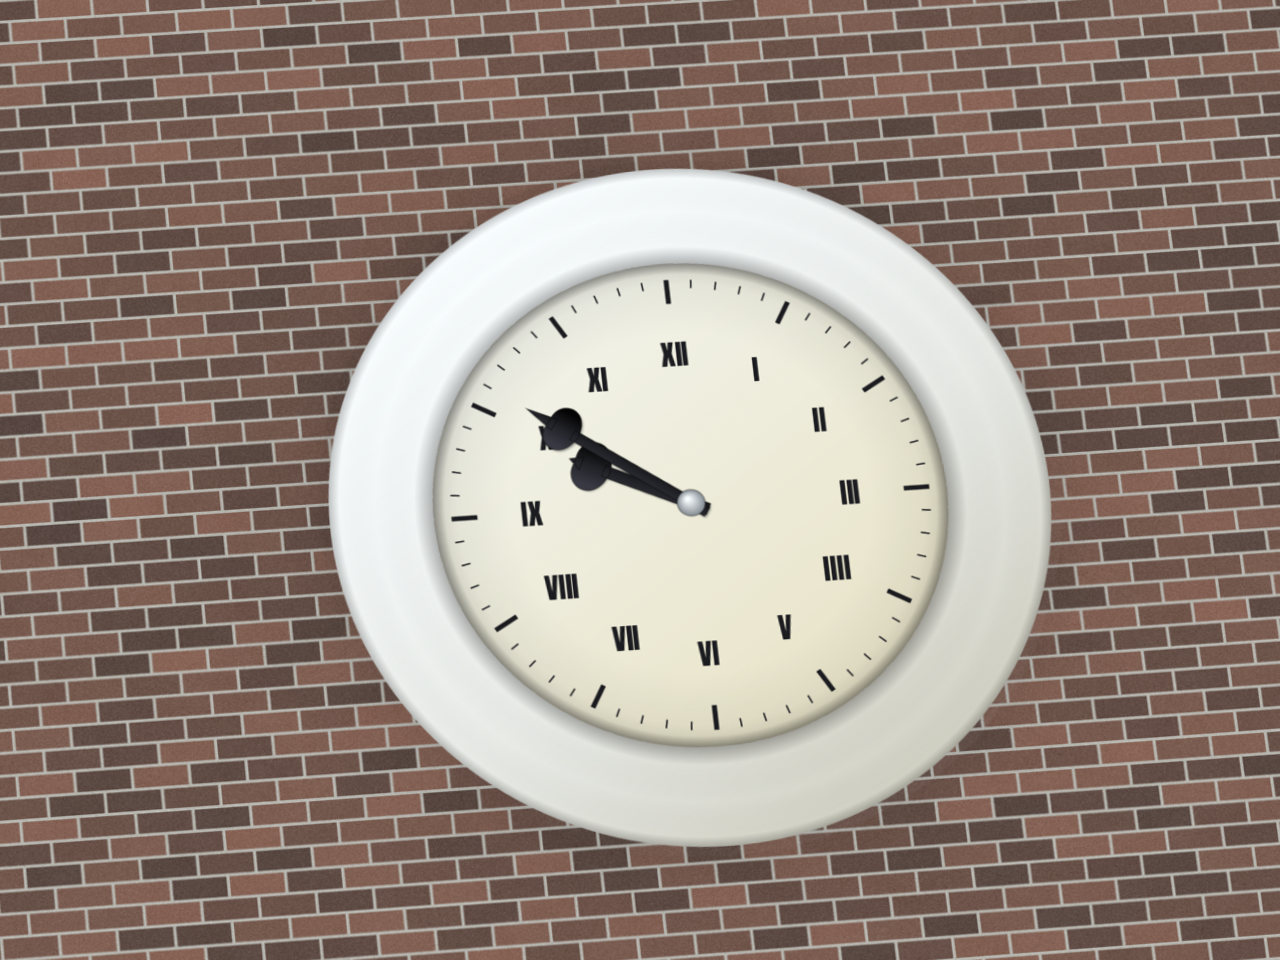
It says 9.51
